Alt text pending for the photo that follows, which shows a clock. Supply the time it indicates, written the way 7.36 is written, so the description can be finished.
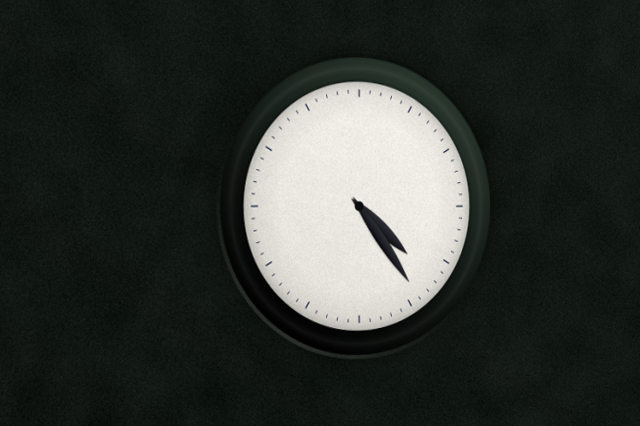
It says 4.24
